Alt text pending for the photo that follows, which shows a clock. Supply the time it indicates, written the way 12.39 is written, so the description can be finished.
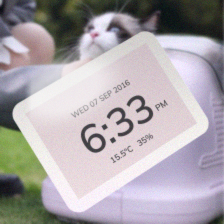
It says 6.33
